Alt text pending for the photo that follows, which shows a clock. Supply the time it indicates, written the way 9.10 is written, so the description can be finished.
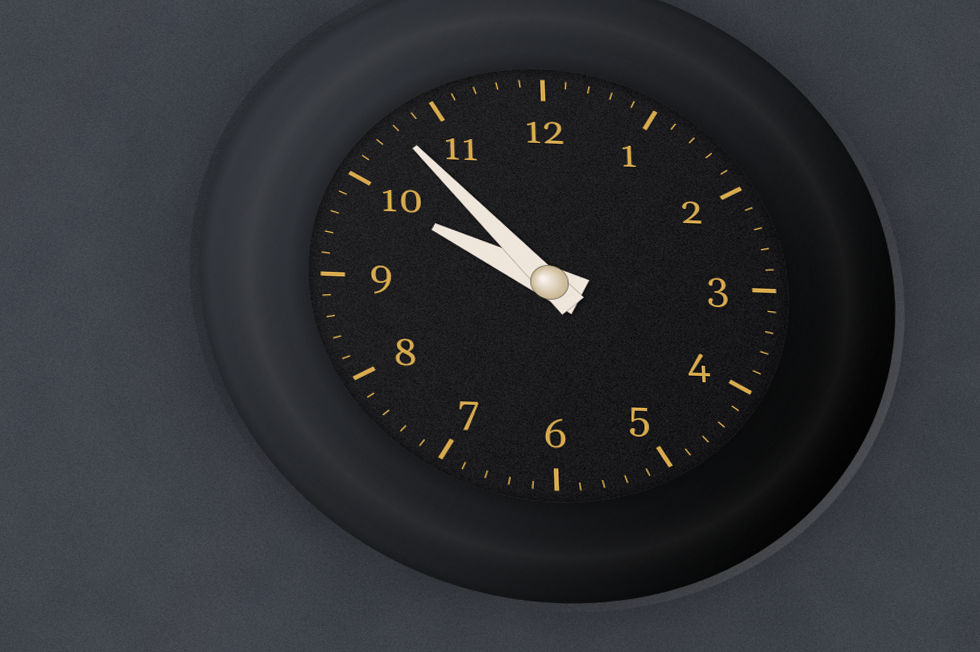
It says 9.53
